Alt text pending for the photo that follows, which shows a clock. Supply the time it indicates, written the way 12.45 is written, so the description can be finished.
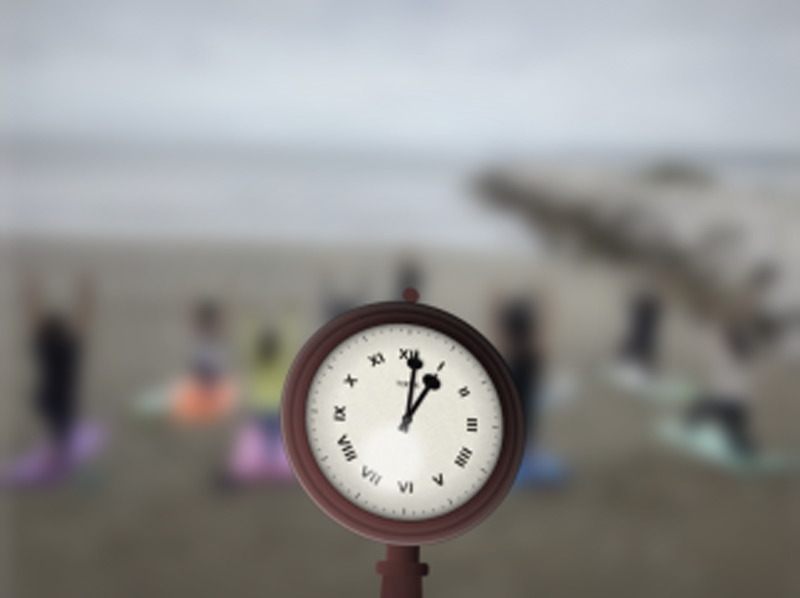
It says 1.01
